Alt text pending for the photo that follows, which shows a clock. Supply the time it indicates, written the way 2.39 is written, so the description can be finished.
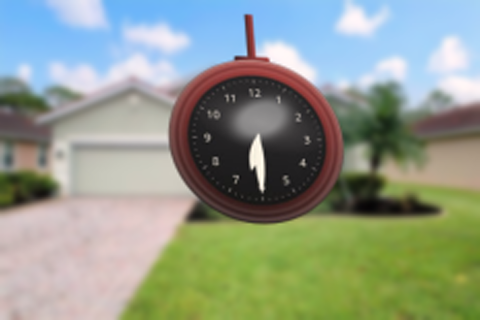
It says 6.30
